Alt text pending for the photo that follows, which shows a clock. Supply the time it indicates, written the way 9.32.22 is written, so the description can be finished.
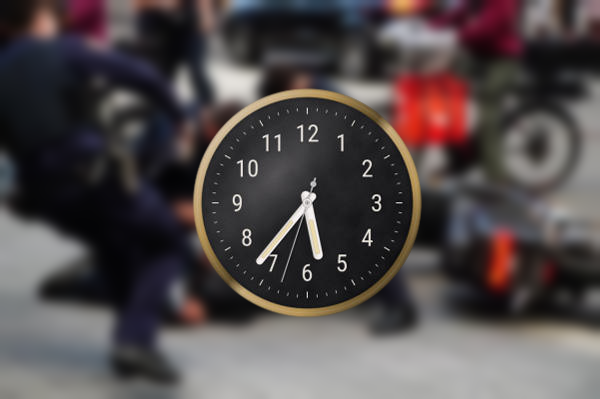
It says 5.36.33
